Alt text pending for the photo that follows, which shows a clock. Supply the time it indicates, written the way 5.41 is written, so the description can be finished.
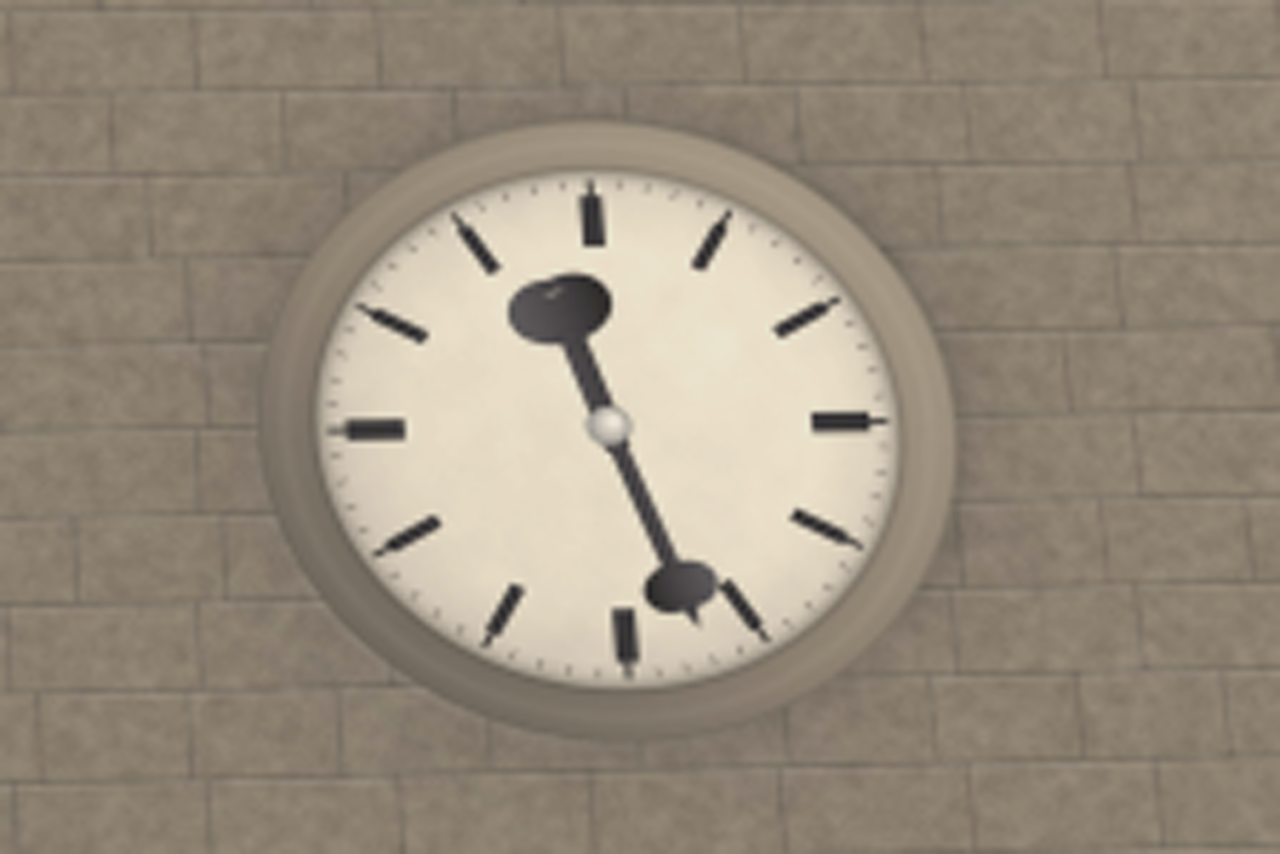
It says 11.27
